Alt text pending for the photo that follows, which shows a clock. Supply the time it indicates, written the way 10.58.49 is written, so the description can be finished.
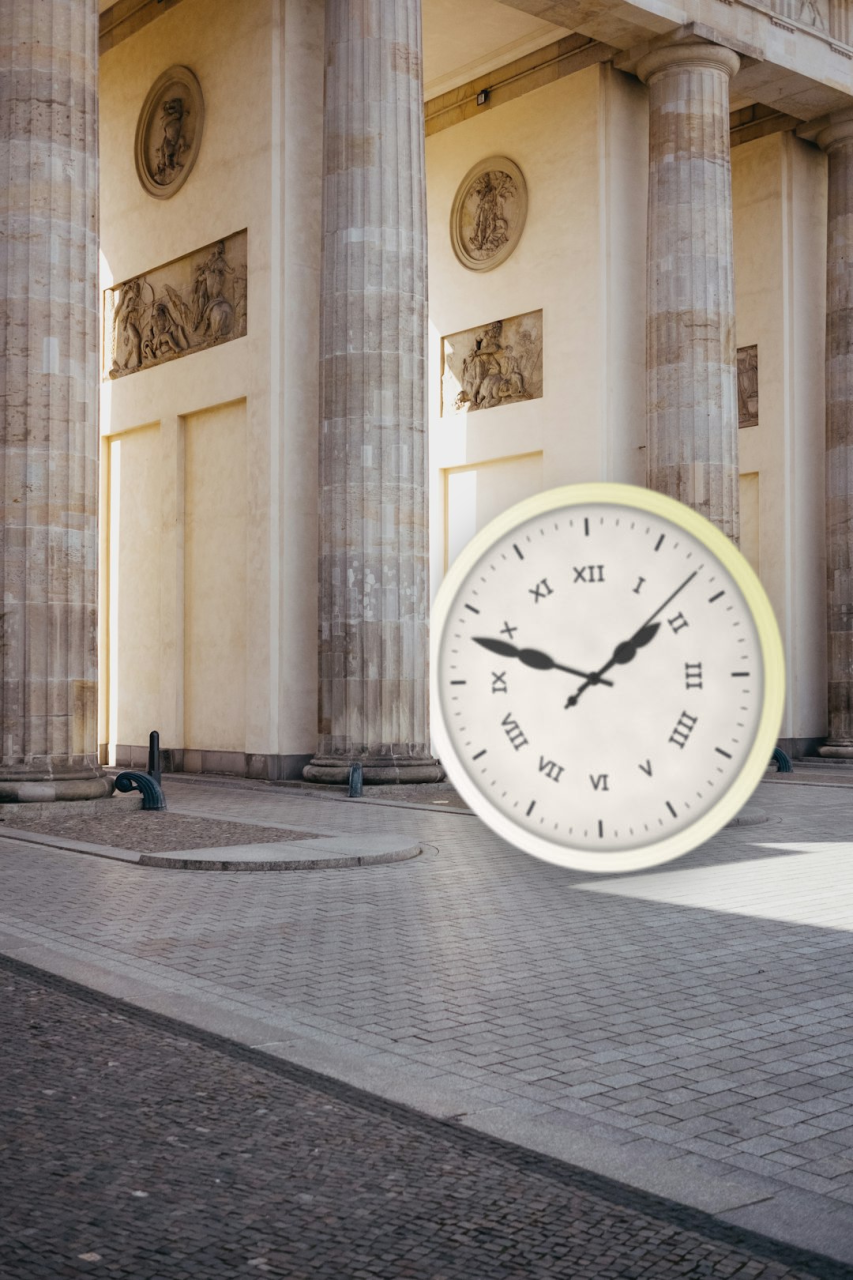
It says 1.48.08
